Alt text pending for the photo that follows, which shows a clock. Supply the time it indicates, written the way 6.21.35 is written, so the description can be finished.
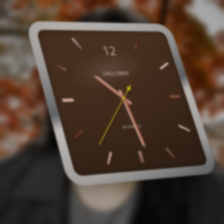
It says 10.28.37
